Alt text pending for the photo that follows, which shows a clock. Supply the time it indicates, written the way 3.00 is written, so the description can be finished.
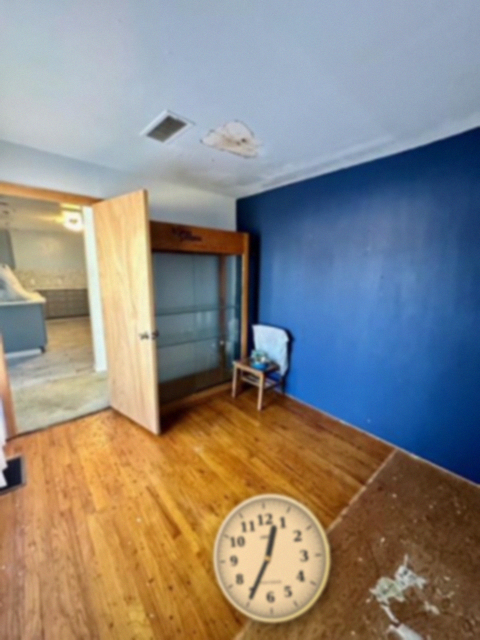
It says 12.35
